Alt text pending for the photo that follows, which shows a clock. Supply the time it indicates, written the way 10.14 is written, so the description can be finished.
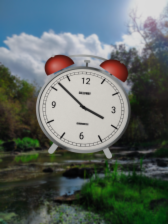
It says 3.52
